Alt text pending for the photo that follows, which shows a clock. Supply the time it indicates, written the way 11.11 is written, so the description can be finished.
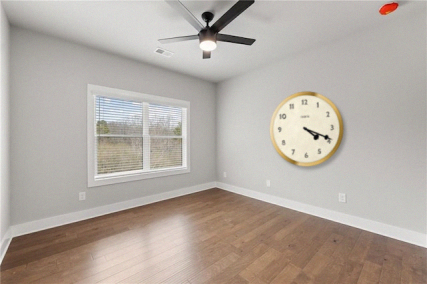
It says 4.19
